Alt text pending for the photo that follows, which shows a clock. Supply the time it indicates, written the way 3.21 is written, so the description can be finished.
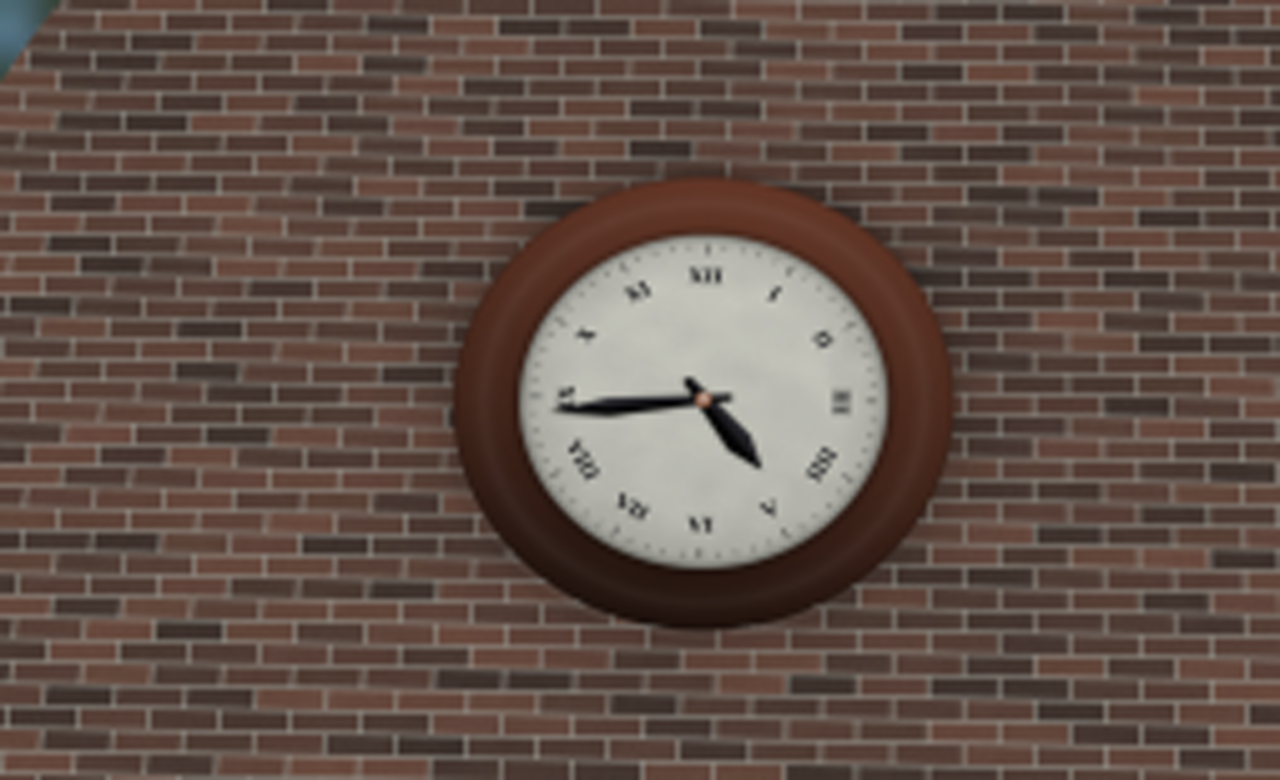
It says 4.44
